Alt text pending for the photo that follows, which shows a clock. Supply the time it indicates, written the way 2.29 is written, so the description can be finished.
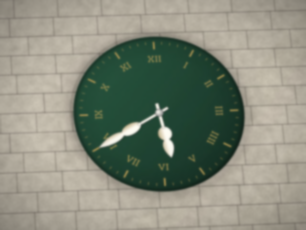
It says 5.40
